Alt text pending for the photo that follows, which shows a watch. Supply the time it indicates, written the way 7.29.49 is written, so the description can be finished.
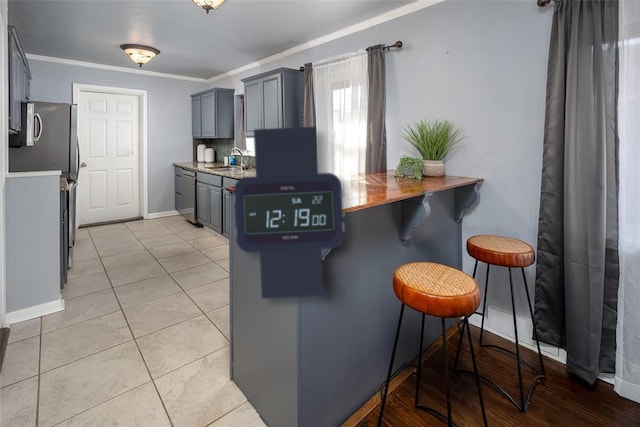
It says 12.19.00
